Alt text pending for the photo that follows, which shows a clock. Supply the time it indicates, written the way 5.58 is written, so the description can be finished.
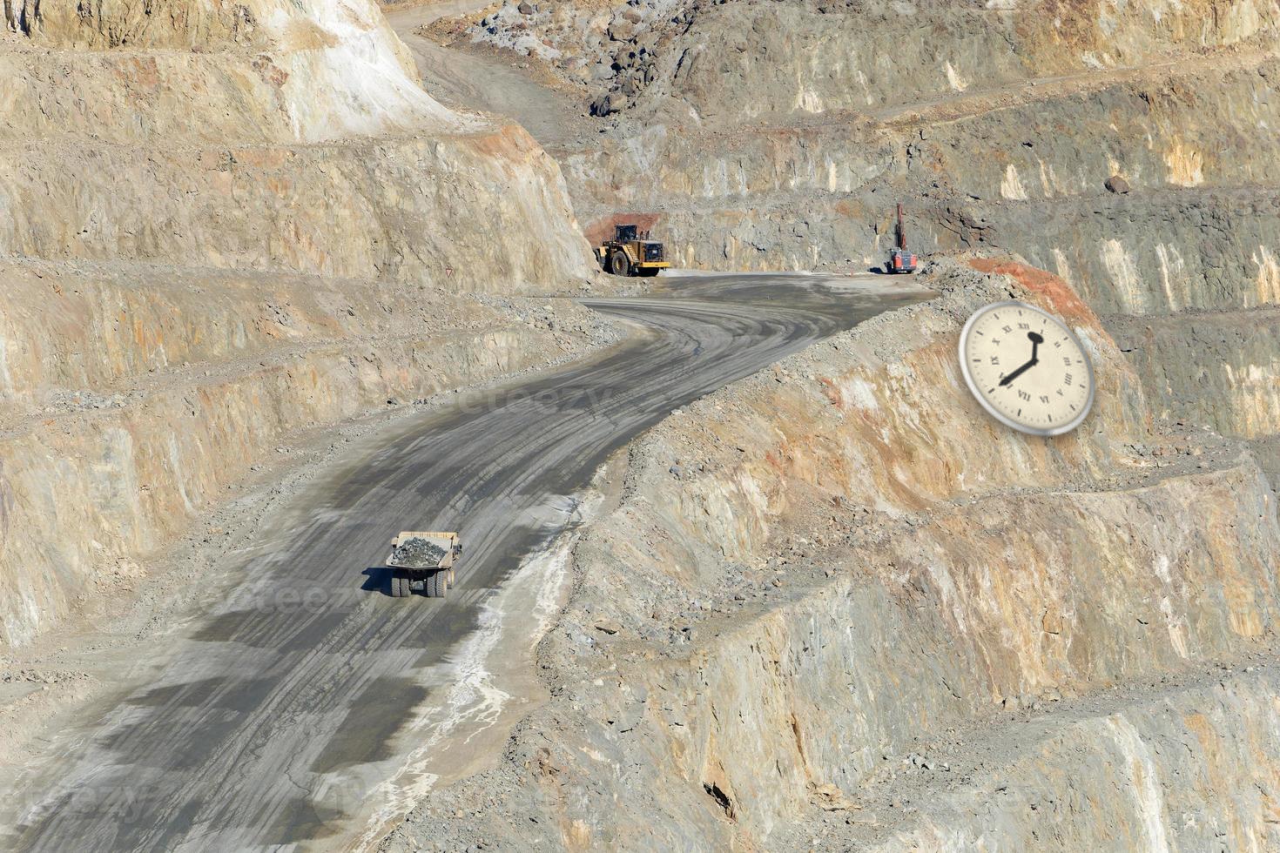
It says 12.40
